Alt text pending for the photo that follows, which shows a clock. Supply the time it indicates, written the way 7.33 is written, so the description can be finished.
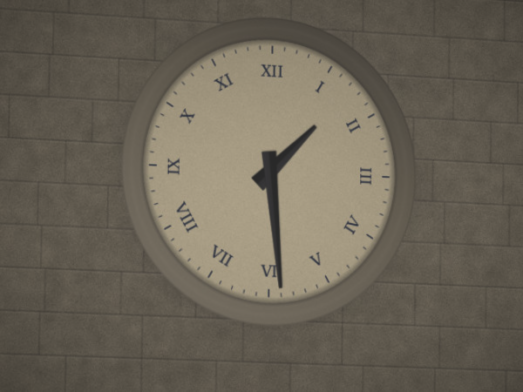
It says 1.29
